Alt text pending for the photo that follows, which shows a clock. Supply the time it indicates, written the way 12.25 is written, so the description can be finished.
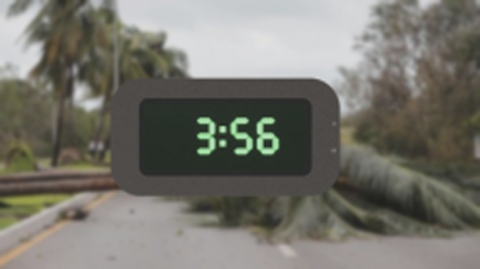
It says 3.56
